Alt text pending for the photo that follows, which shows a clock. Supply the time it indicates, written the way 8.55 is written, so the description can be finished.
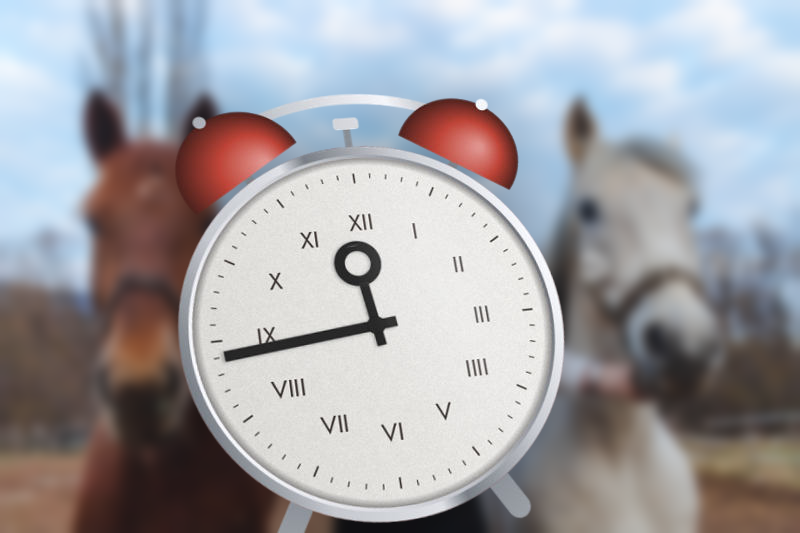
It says 11.44
